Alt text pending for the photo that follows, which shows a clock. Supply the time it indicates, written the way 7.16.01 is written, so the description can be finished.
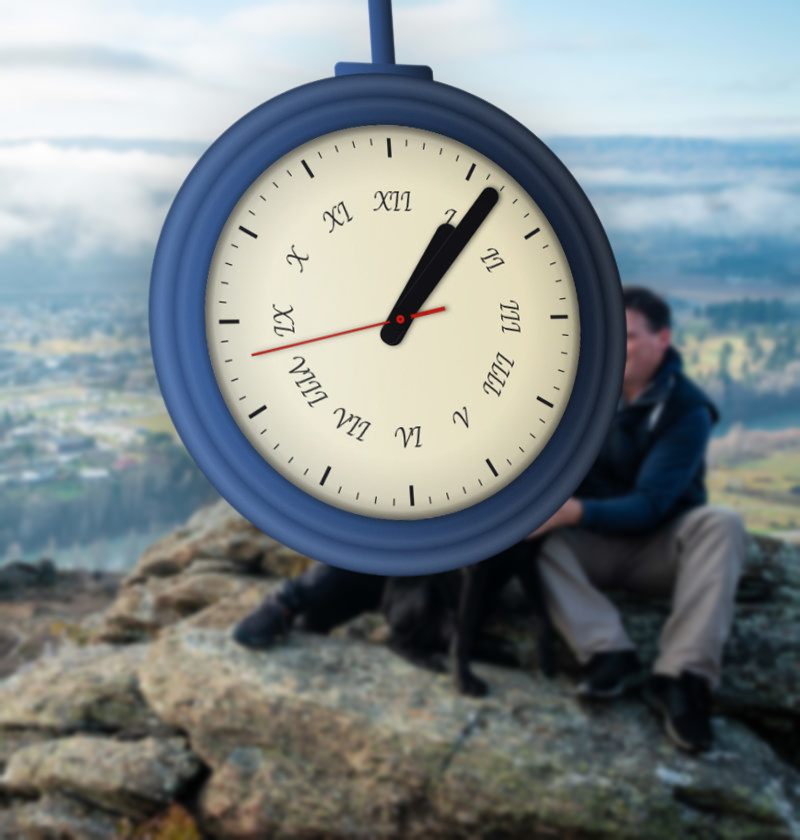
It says 1.06.43
